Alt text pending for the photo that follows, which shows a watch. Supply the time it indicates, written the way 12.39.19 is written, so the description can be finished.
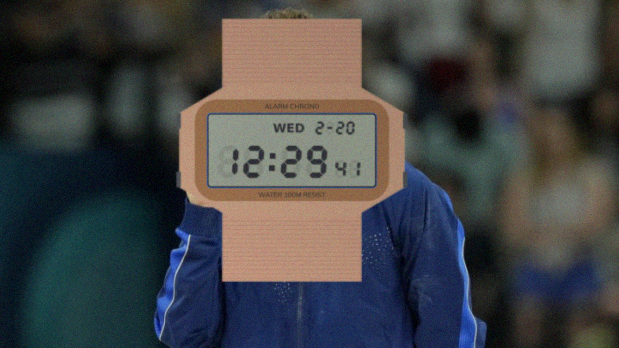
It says 12.29.41
